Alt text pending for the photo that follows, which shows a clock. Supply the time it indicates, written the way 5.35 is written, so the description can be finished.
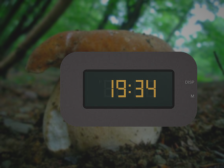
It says 19.34
